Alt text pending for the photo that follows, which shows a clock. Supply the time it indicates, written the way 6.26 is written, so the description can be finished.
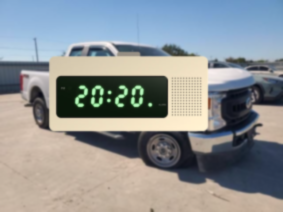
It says 20.20
